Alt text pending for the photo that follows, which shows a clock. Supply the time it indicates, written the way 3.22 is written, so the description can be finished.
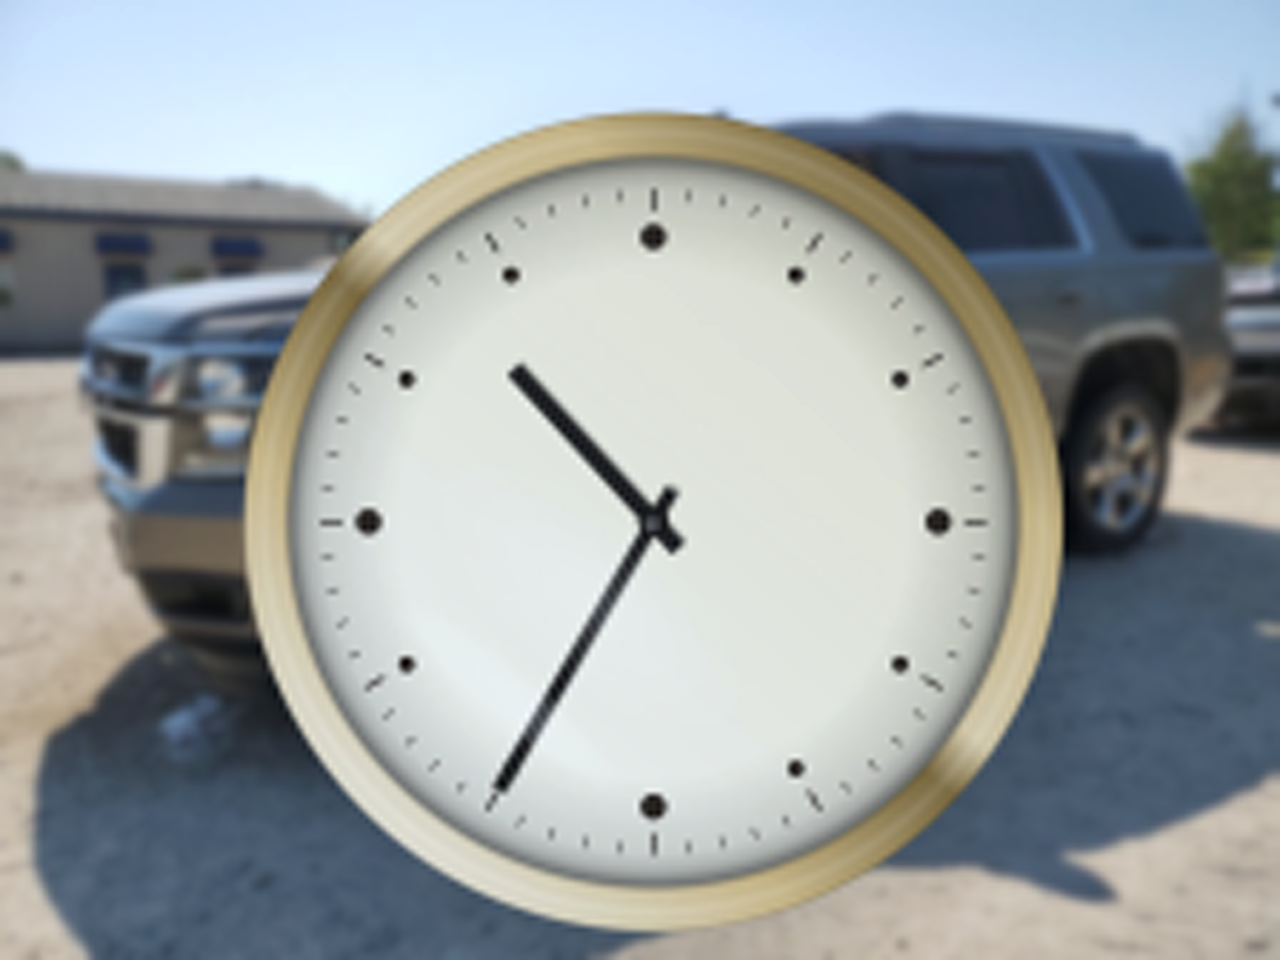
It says 10.35
